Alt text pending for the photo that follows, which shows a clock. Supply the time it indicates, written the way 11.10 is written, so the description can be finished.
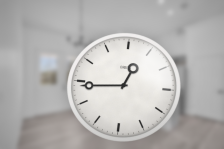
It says 12.44
